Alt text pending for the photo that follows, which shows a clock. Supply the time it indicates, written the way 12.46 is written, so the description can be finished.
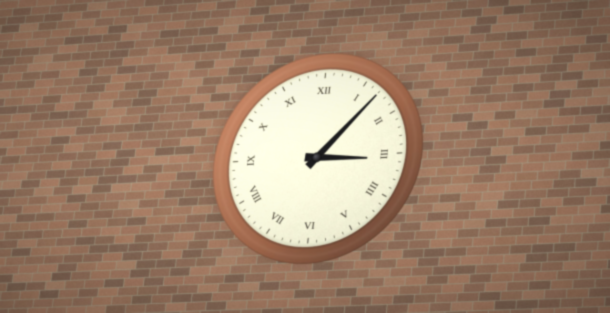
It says 3.07
